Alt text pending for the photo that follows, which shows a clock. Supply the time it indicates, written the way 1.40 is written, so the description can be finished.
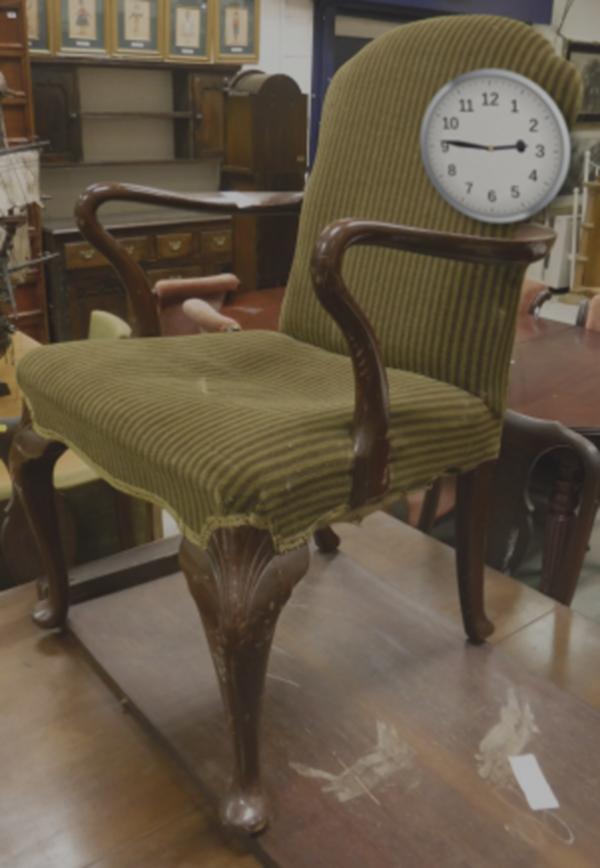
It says 2.46
